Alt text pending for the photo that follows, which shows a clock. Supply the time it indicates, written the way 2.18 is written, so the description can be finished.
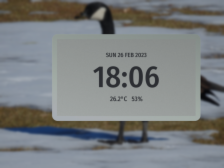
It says 18.06
